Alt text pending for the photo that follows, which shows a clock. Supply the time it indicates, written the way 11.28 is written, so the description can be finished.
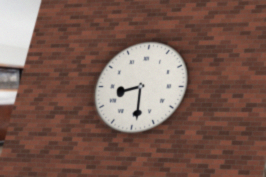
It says 8.29
